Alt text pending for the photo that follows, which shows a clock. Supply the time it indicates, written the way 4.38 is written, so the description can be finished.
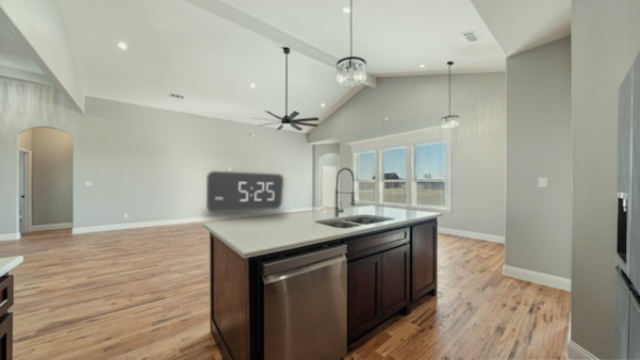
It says 5.25
